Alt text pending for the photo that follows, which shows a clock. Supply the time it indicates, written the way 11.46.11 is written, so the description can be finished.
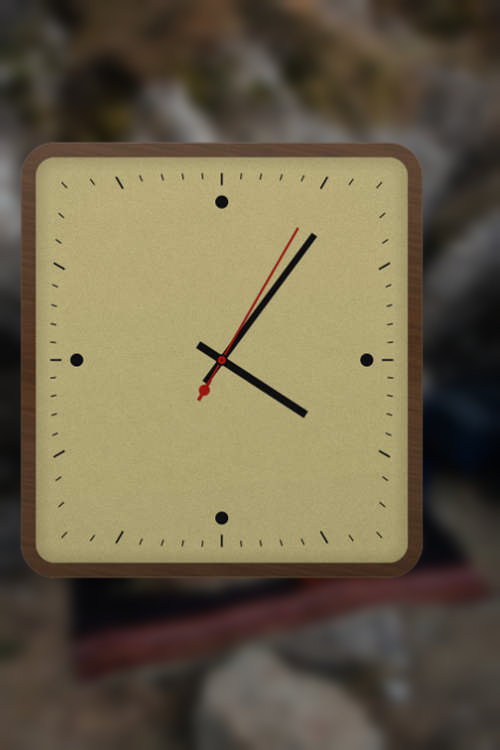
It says 4.06.05
